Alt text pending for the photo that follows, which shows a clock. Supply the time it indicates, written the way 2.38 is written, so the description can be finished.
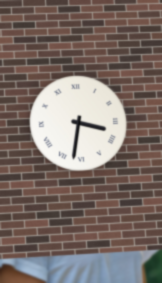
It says 3.32
